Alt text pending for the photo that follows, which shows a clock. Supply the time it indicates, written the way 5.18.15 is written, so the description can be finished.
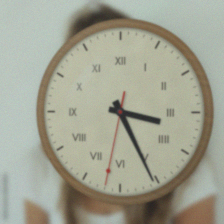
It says 3.25.32
